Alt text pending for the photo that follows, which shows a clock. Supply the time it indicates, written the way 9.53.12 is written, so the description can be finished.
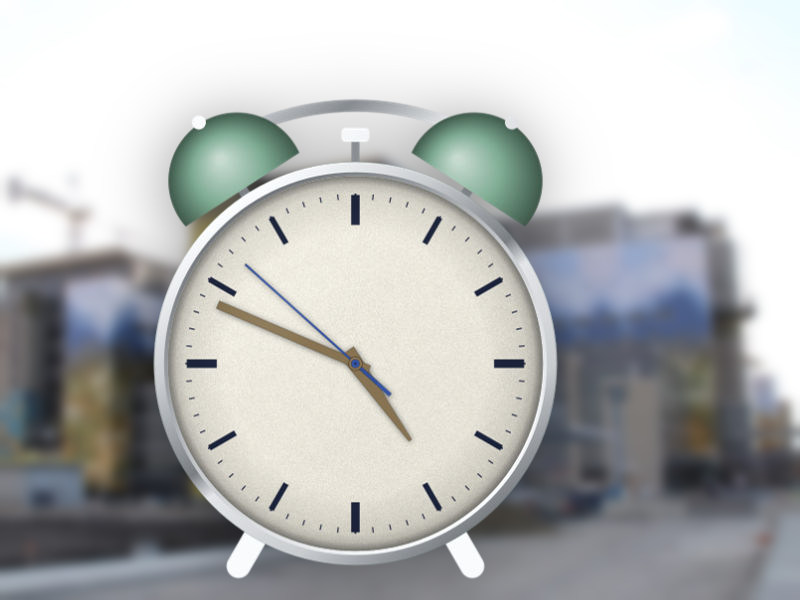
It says 4.48.52
